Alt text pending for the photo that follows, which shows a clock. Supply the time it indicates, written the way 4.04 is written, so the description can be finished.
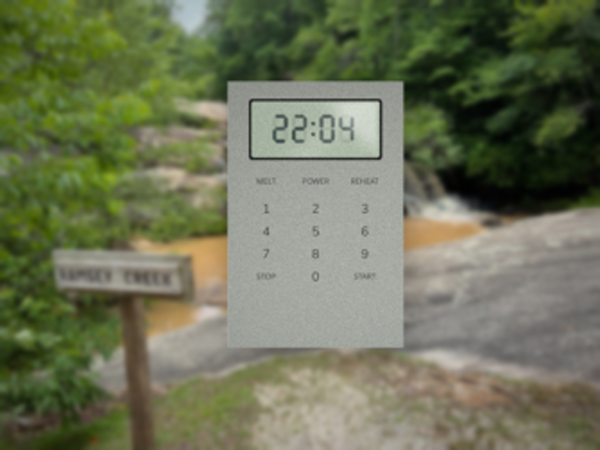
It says 22.04
